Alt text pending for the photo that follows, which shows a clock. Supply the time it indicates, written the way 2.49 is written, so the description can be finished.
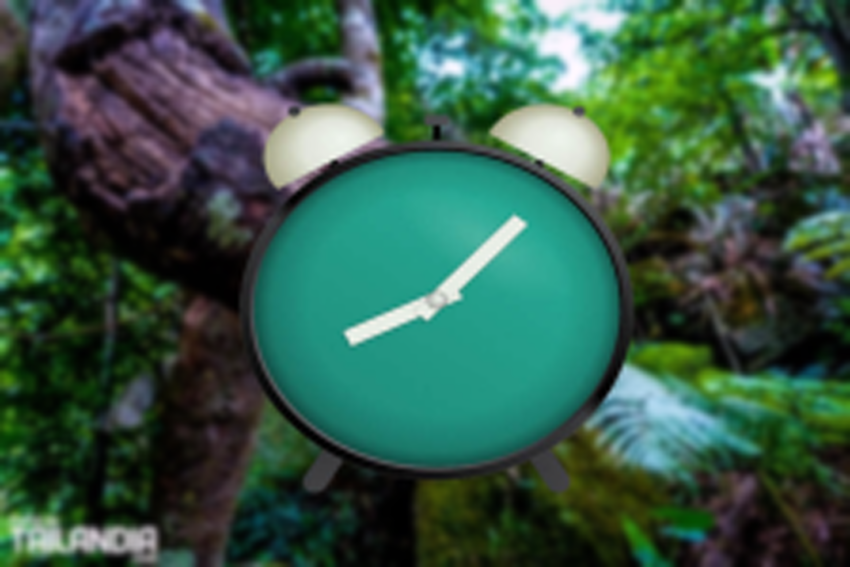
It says 8.07
